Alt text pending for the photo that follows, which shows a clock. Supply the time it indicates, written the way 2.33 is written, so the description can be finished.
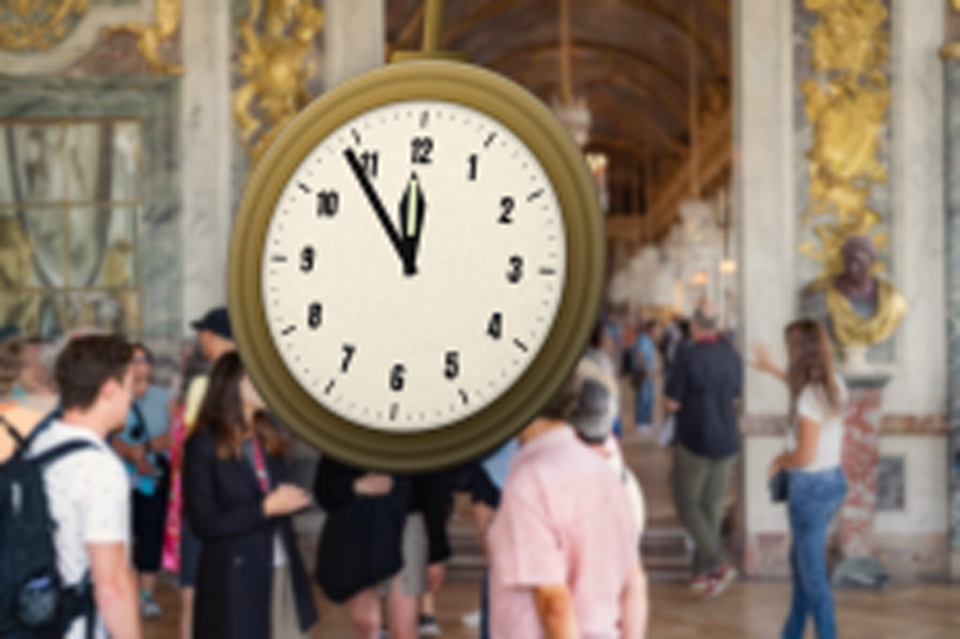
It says 11.54
